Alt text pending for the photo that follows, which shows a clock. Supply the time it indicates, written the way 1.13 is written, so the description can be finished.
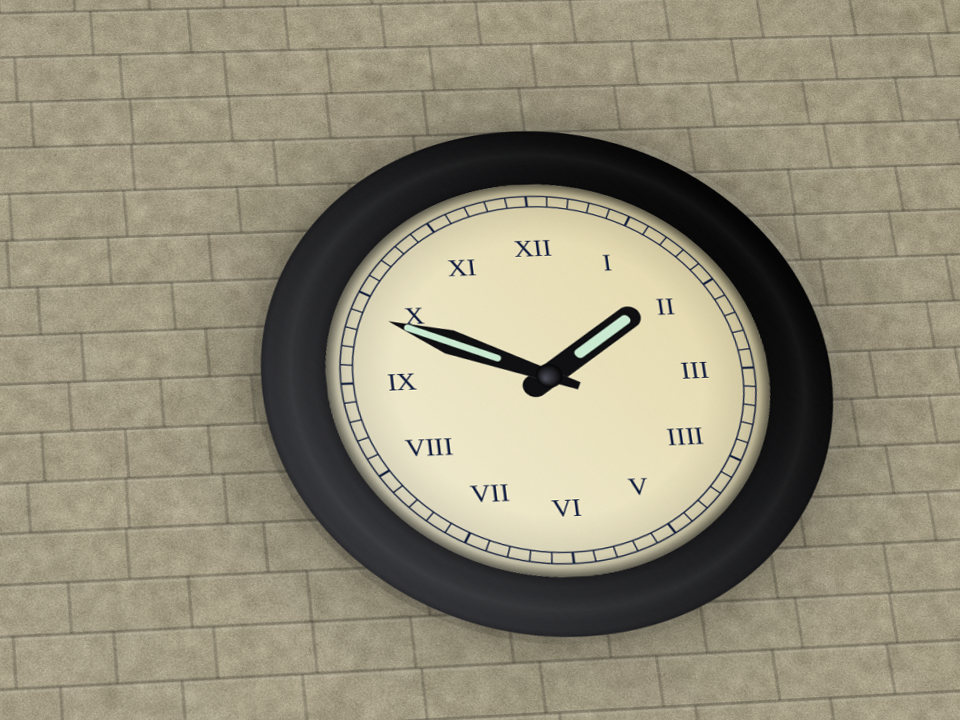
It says 1.49
